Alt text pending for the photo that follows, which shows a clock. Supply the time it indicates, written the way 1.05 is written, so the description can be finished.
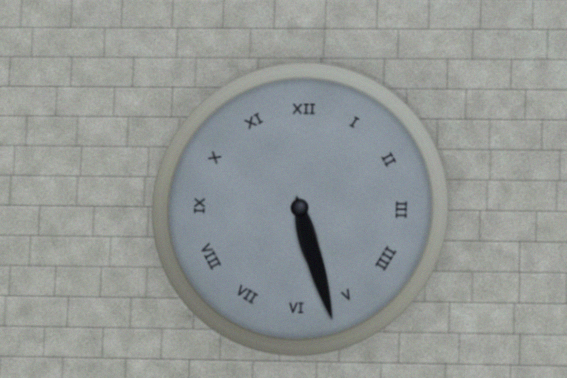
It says 5.27
